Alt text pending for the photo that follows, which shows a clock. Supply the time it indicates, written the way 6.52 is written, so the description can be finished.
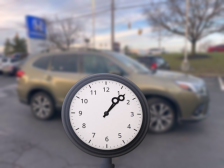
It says 1.07
